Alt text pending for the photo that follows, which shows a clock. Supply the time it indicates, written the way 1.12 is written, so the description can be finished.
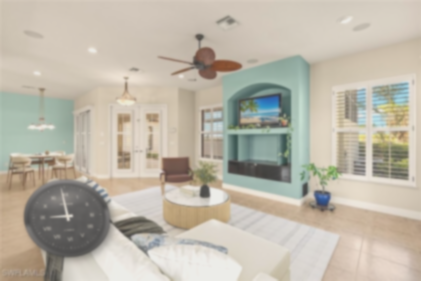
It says 8.59
